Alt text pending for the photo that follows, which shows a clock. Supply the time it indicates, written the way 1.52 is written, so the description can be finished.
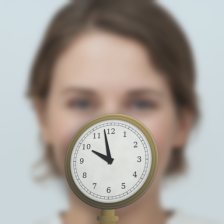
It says 9.58
